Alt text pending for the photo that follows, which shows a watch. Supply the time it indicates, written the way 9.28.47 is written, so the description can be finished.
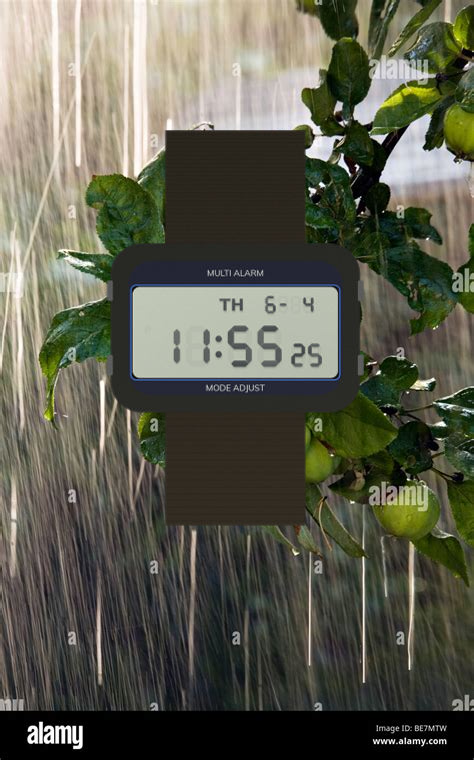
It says 11.55.25
